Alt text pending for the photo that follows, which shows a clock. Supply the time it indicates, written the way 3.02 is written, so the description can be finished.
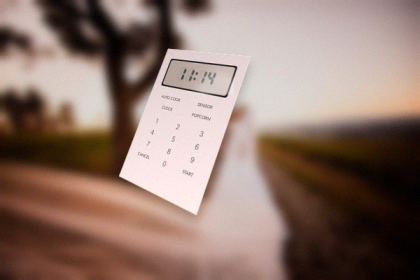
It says 11.14
